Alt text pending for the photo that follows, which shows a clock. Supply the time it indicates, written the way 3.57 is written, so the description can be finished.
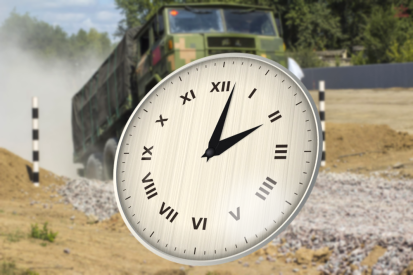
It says 2.02
